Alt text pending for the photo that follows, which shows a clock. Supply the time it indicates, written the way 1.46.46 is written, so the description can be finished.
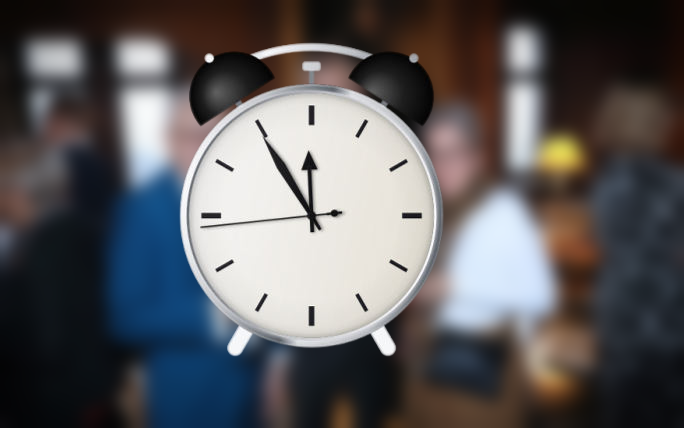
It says 11.54.44
